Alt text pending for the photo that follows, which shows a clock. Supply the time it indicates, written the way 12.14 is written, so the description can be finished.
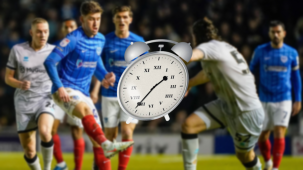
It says 1.36
